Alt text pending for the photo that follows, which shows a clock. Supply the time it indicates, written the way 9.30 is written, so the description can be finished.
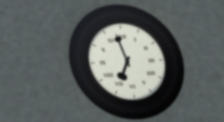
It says 6.58
